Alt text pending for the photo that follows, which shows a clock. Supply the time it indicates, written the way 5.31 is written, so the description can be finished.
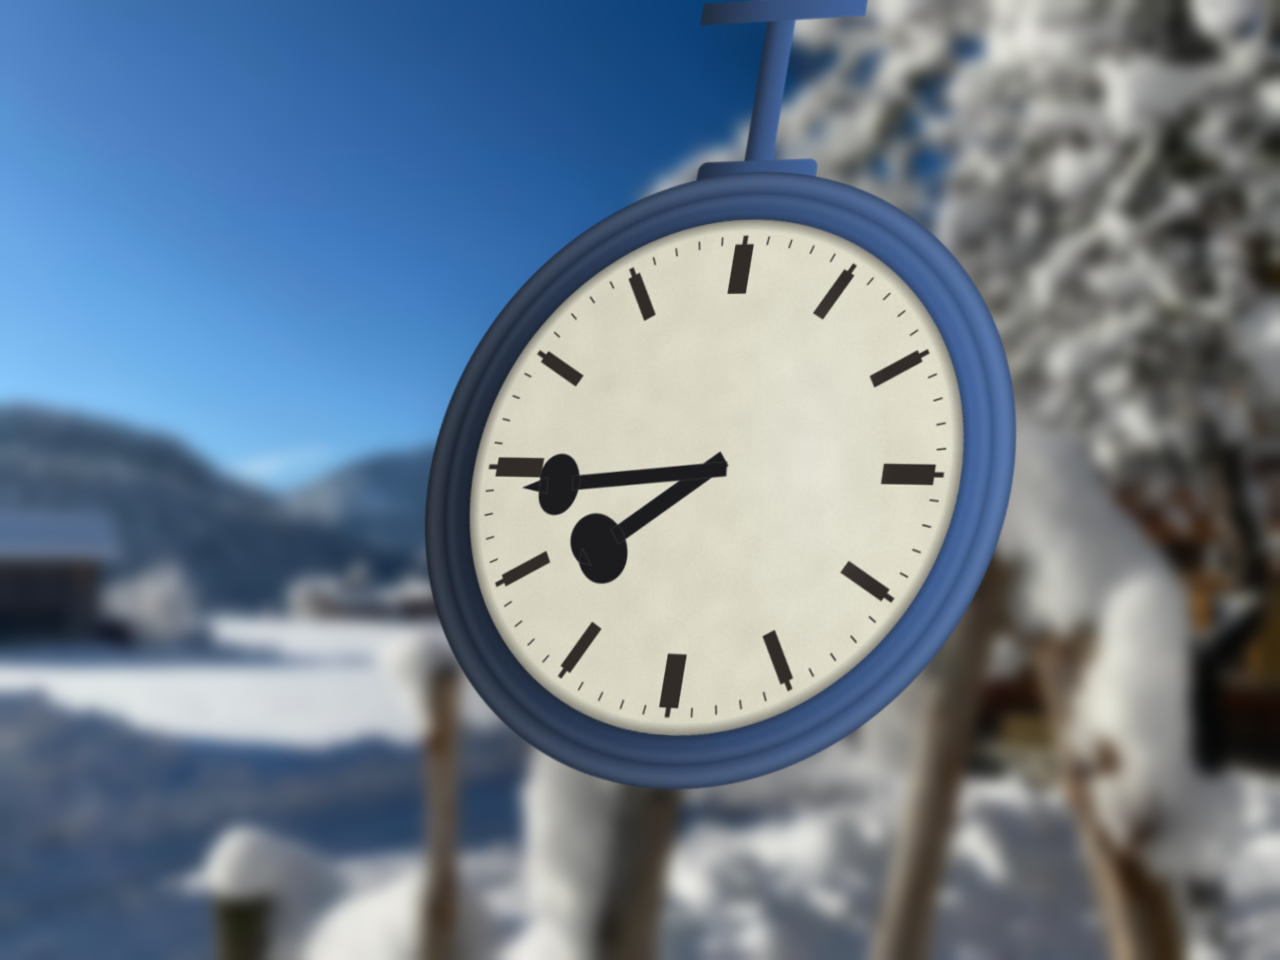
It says 7.44
